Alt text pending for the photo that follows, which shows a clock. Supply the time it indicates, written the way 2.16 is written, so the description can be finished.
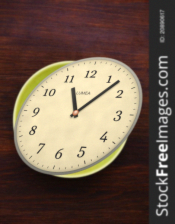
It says 11.07
